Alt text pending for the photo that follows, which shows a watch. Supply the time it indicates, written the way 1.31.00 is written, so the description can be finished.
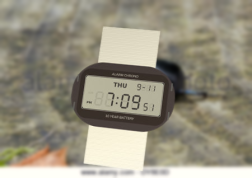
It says 7.09.51
